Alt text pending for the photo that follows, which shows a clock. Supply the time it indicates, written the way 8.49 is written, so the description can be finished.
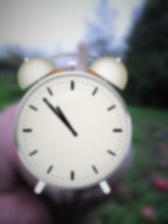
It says 10.53
